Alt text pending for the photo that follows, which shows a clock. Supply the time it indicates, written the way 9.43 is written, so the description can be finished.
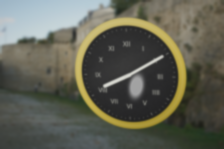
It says 8.10
